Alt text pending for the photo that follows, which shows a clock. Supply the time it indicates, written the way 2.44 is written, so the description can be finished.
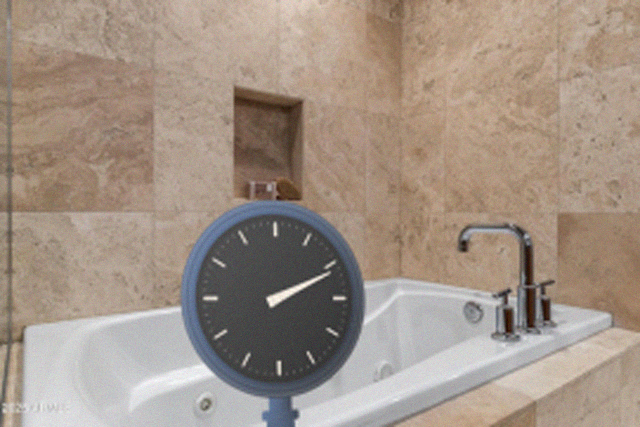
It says 2.11
